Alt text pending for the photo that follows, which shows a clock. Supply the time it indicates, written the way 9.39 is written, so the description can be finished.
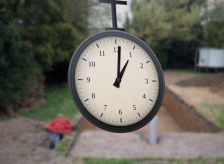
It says 1.01
